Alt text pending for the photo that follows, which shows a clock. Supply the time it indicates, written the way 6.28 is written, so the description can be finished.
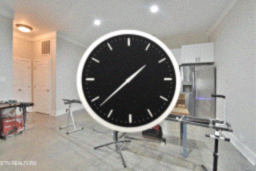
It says 1.38
